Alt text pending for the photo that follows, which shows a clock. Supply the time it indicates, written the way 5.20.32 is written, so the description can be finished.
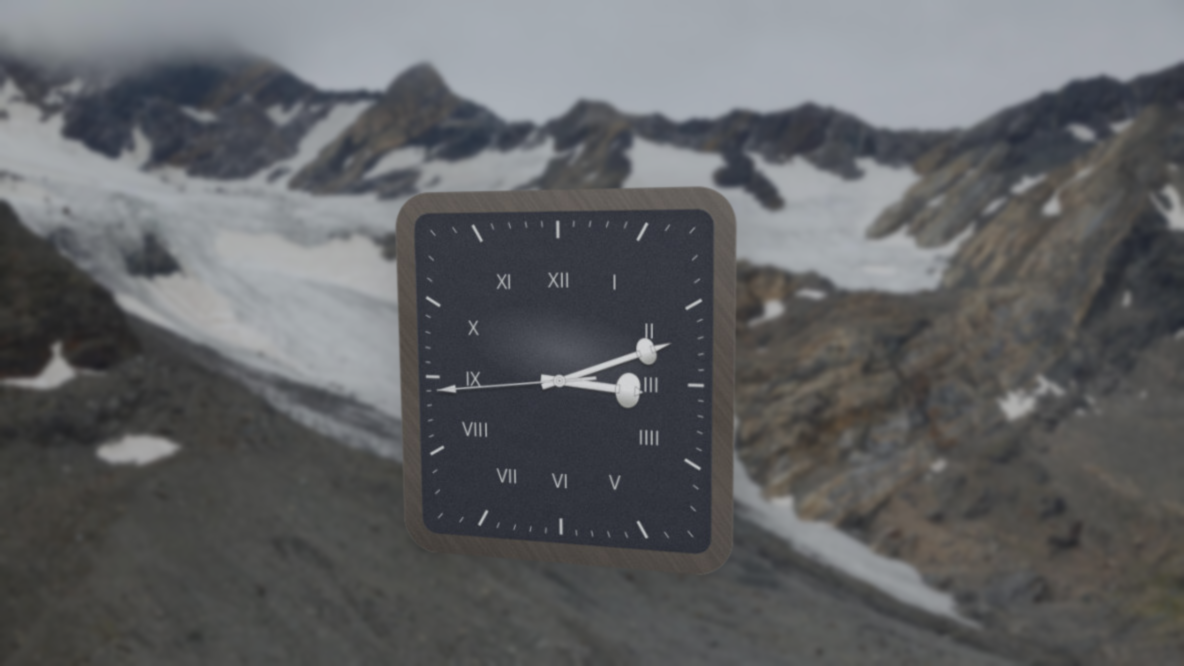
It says 3.11.44
